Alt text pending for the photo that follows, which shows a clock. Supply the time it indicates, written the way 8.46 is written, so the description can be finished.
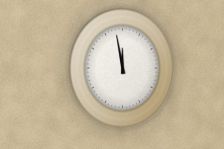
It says 11.58
